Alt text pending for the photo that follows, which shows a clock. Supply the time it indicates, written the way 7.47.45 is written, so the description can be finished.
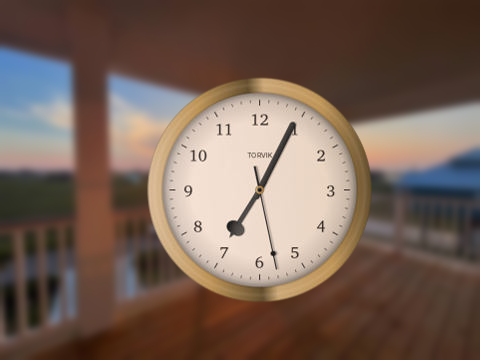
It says 7.04.28
